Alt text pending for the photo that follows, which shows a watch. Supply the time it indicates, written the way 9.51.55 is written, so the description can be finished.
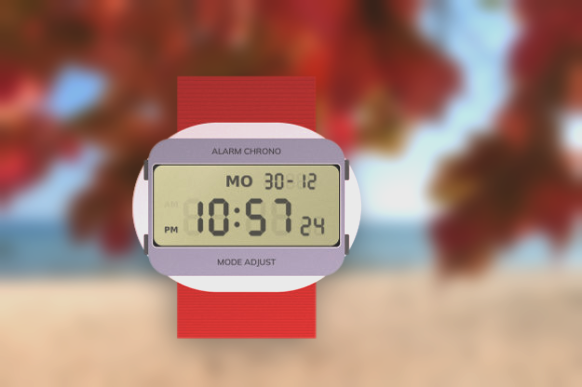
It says 10.57.24
